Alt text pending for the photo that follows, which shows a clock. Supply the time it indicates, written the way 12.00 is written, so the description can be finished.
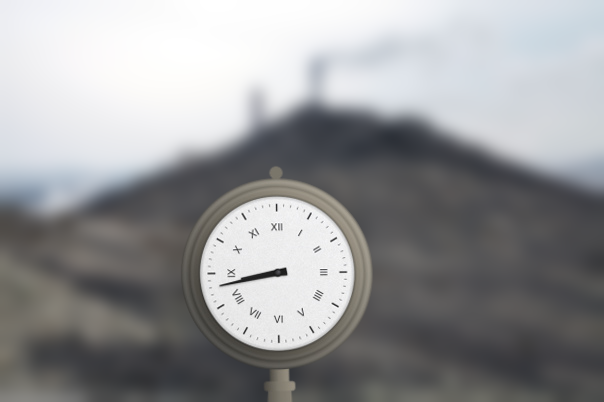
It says 8.43
